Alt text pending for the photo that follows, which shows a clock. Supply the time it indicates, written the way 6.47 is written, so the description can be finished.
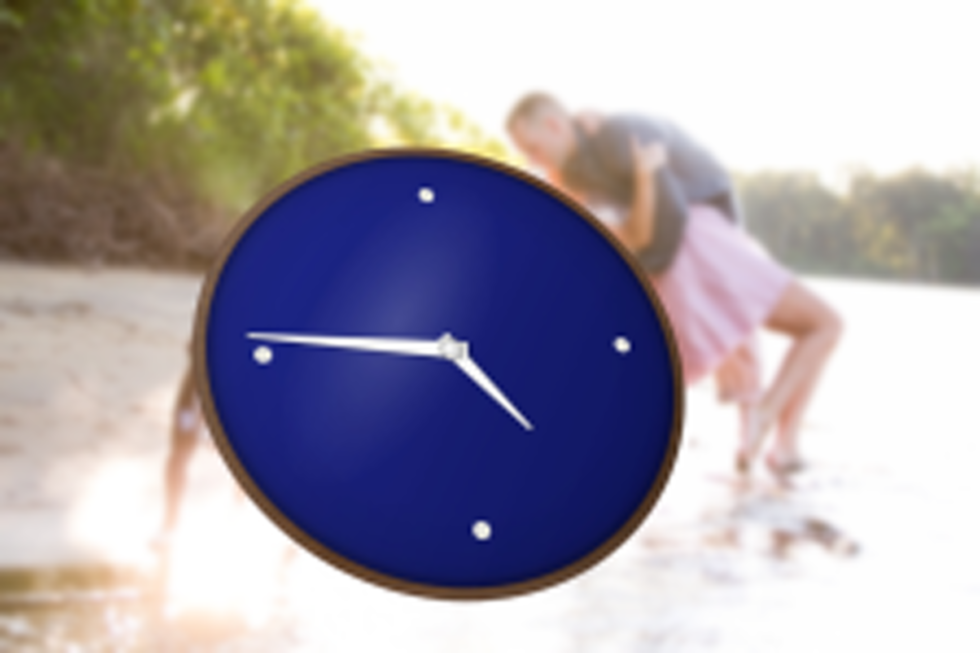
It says 4.46
